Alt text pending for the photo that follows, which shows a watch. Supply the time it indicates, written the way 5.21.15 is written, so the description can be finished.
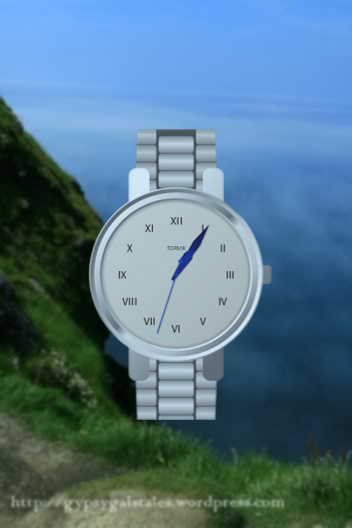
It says 1.05.33
